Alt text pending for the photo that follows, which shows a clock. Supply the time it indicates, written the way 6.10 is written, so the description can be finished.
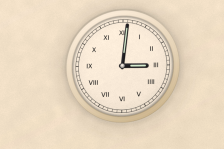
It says 3.01
